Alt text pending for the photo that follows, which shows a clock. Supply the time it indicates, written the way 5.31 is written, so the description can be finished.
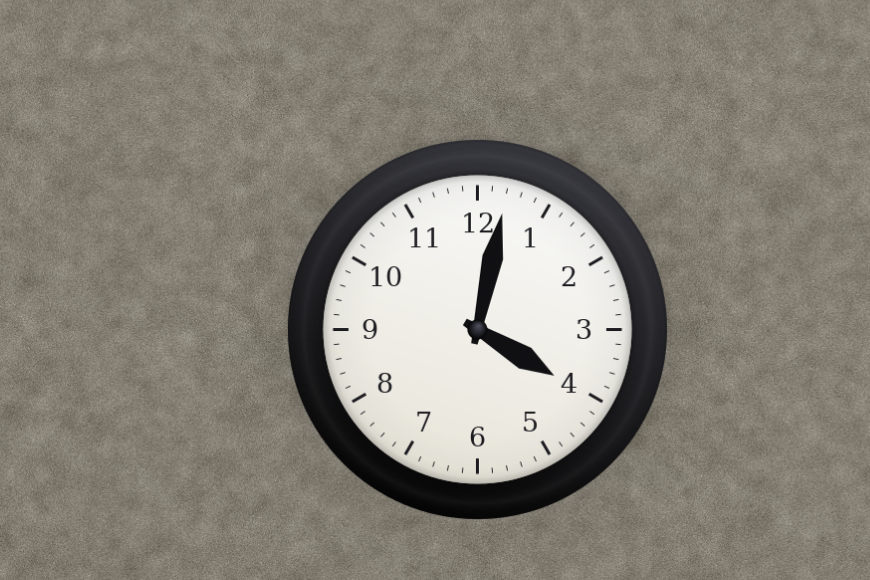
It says 4.02
